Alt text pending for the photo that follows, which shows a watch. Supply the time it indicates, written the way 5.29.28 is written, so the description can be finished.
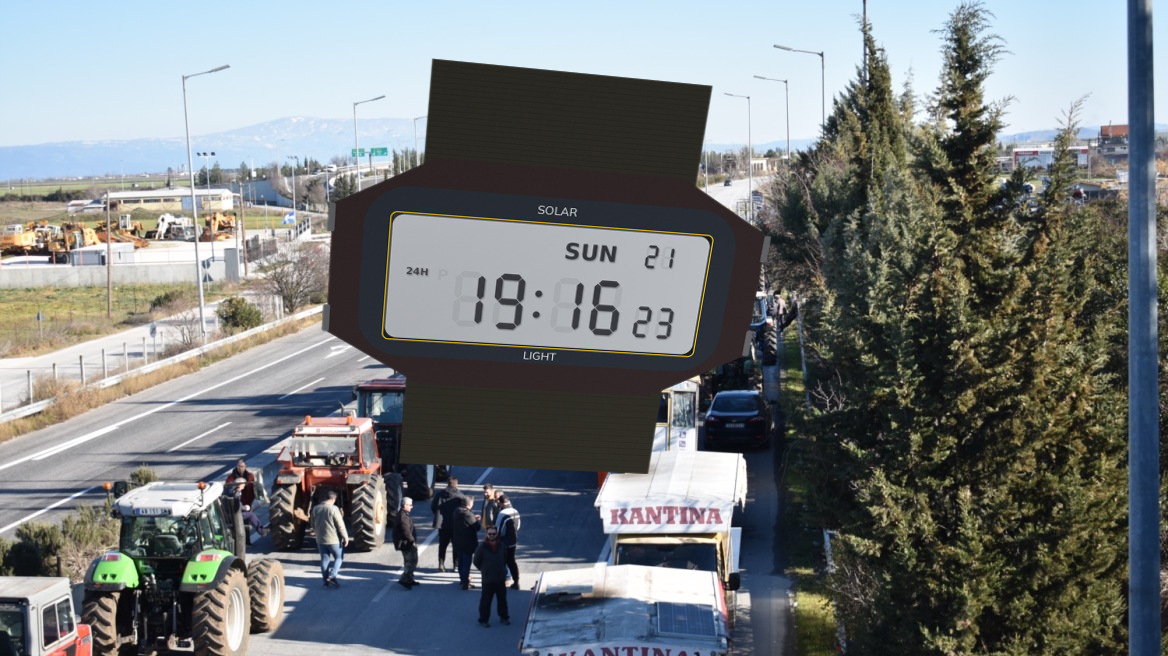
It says 19.16.23
